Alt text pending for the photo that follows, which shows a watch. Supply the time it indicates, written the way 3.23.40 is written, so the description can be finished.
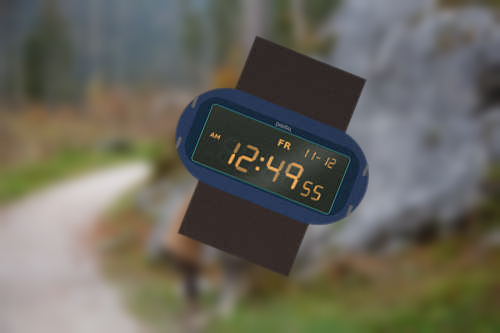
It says 12.49.55
